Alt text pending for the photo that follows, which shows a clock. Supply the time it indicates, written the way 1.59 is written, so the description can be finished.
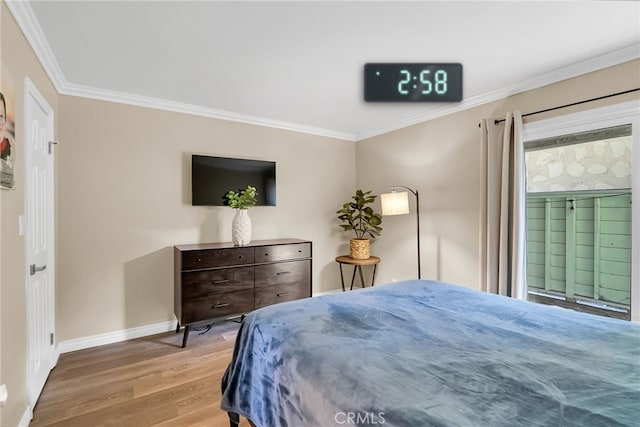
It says 2.58
